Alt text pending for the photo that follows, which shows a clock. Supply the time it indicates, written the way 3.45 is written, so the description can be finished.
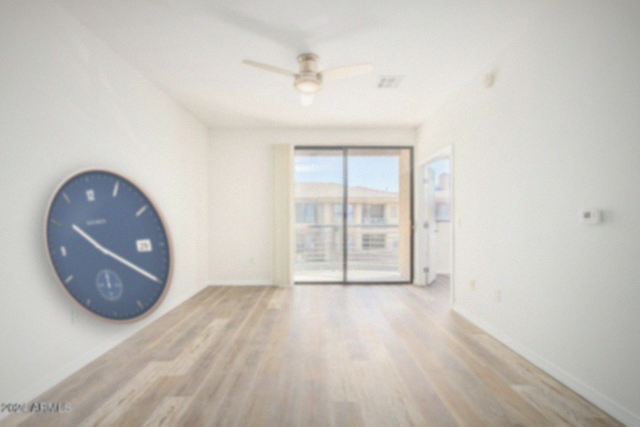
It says 10.20
